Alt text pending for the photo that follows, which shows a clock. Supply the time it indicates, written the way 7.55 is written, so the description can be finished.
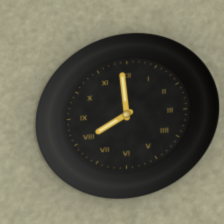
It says 7.59
